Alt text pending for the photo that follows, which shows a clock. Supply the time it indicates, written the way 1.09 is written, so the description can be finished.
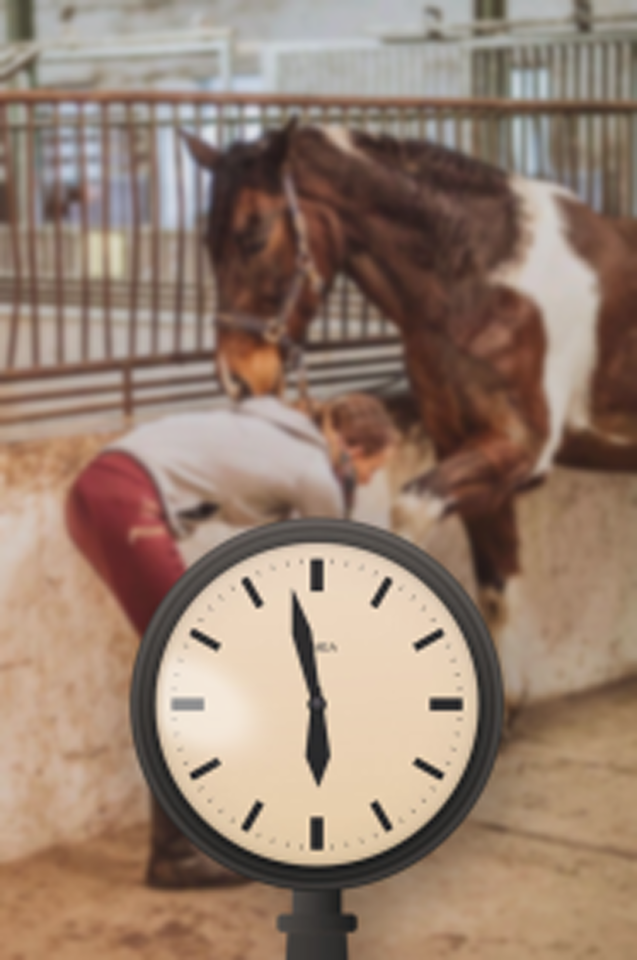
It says 5.58
